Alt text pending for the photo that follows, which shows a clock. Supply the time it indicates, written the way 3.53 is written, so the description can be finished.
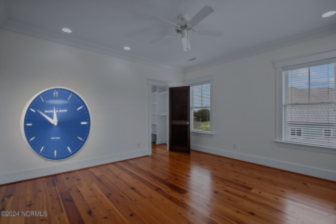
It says 11.51
